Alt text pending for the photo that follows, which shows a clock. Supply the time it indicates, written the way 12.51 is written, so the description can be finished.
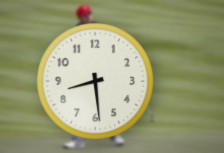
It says 8.29
